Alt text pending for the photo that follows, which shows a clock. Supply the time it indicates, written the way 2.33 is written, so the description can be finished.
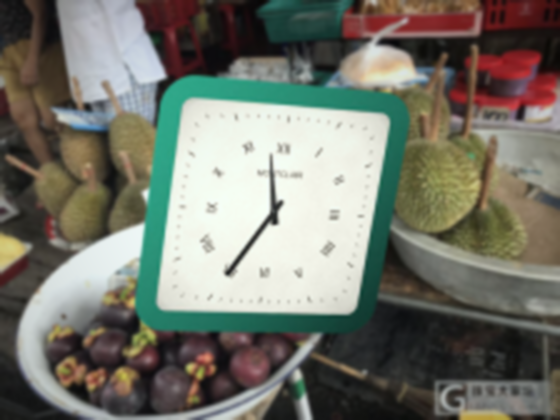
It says 11.35
